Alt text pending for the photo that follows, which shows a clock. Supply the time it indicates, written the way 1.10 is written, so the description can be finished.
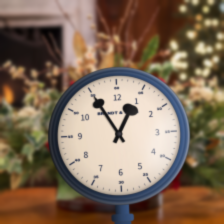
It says 12.55
